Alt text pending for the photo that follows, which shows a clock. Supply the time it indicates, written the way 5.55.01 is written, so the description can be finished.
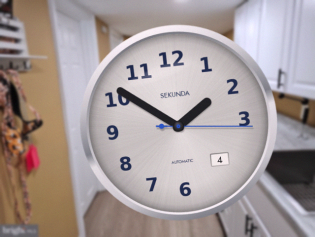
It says 1.51.16
